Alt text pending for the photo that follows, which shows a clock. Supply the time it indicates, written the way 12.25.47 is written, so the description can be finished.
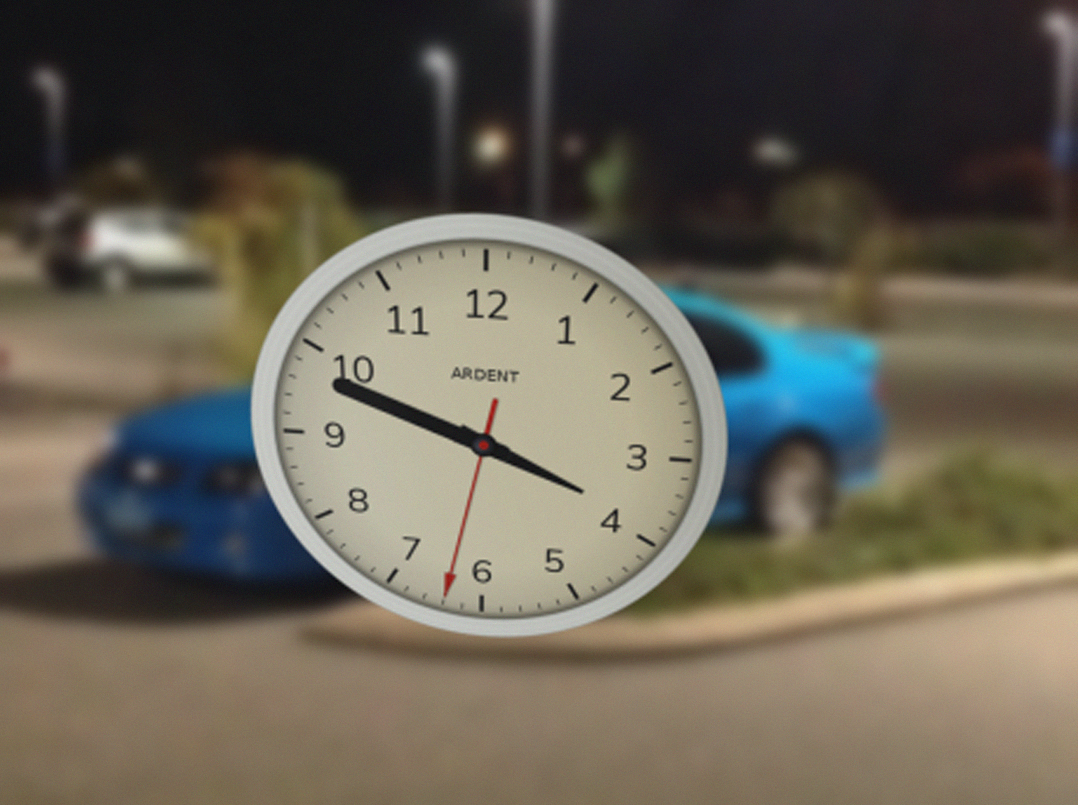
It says 3.48.32
